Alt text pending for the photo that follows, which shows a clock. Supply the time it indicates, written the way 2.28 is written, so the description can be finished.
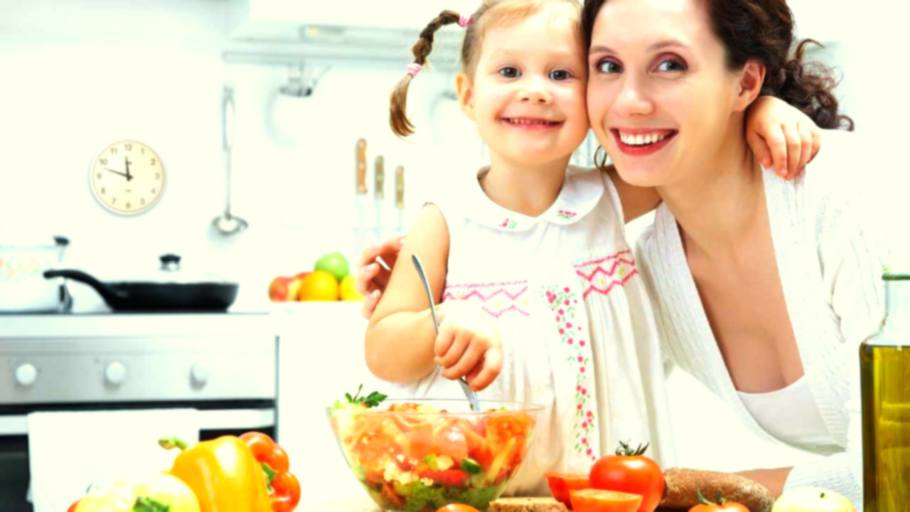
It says 11.48
